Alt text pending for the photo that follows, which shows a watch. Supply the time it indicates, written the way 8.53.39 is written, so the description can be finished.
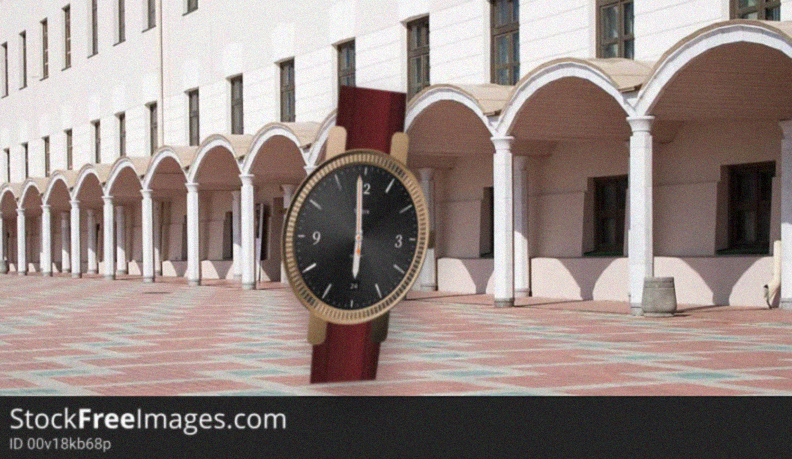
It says 5.58.59
